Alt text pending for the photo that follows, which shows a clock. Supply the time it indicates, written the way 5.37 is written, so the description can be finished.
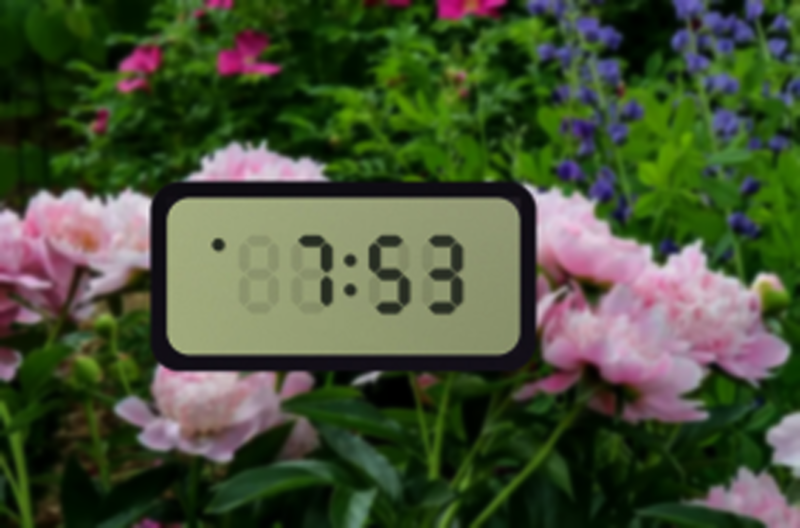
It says 7.53
